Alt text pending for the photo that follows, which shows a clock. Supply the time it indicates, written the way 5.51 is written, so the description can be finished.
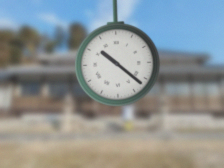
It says 10.22
